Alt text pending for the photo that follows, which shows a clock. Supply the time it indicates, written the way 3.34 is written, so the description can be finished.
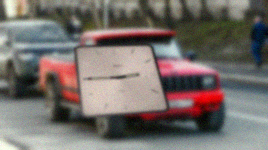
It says 2.45
